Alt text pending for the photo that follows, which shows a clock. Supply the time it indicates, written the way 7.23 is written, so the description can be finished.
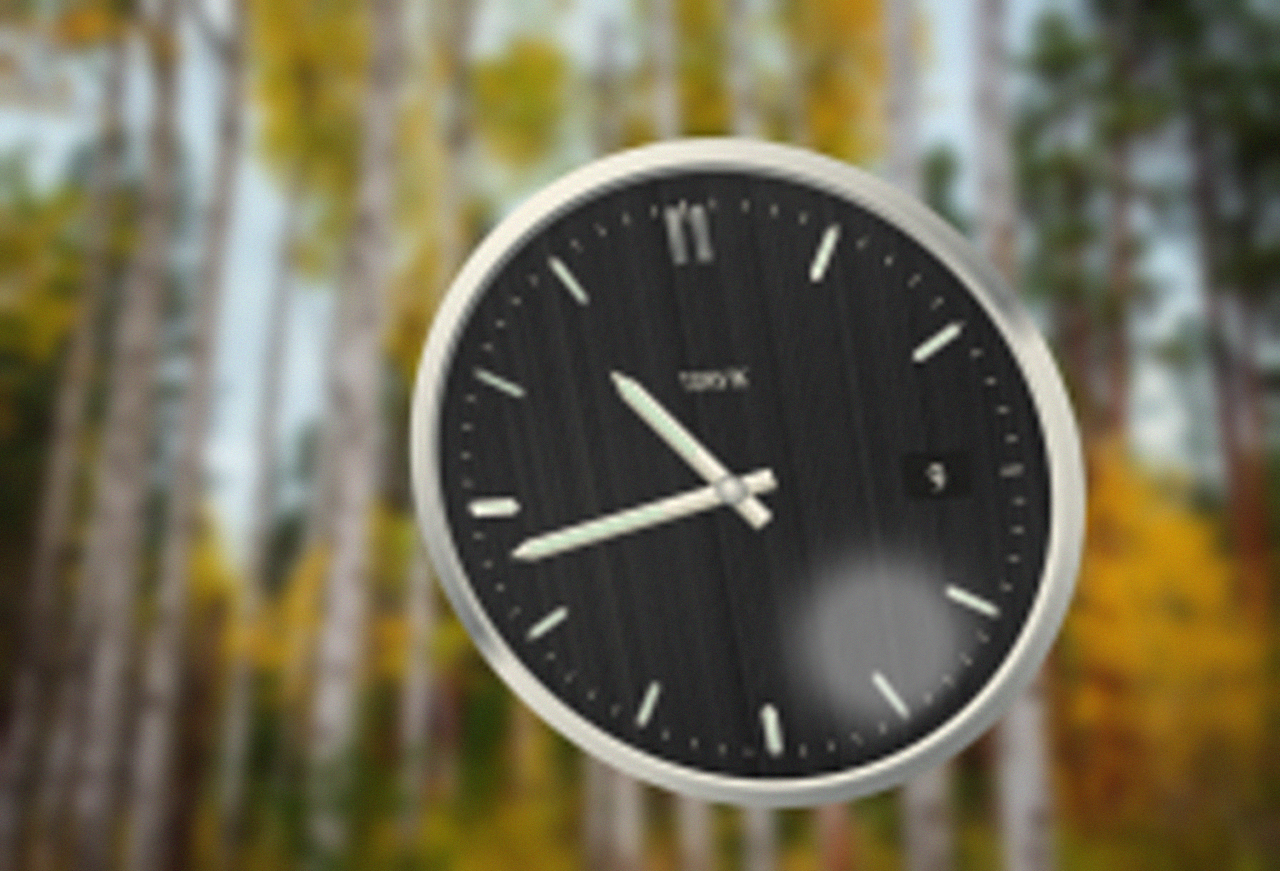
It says 10.43
